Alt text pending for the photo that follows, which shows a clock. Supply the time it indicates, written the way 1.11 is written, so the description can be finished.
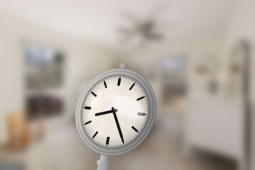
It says 8.25
